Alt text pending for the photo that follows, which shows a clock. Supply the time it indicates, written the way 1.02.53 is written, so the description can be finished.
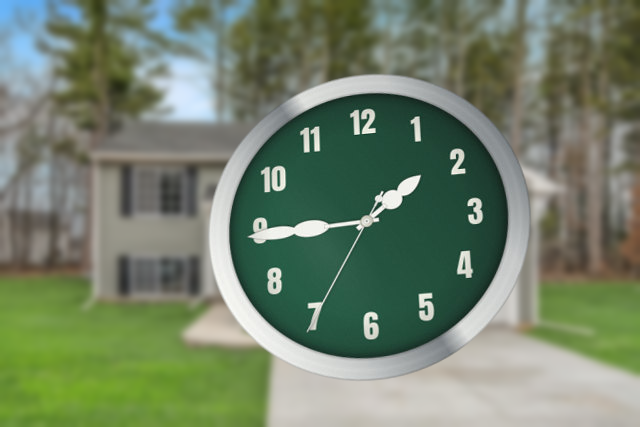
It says 1.44.35
